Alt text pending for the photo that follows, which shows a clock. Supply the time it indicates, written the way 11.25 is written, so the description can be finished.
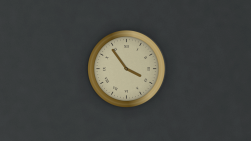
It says 3.54
